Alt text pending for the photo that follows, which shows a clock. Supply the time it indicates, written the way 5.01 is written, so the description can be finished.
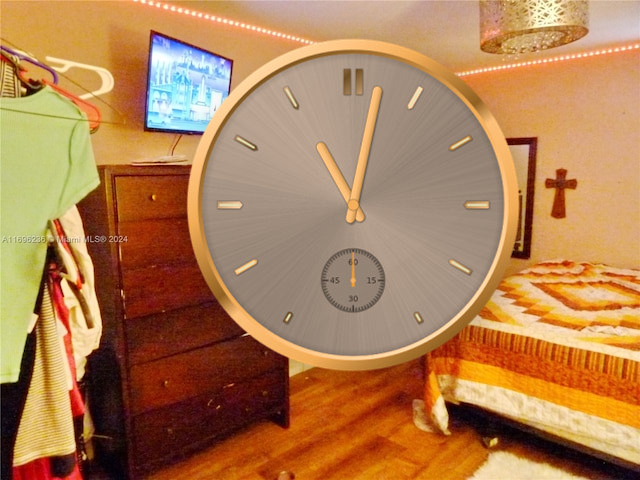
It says 11.02
